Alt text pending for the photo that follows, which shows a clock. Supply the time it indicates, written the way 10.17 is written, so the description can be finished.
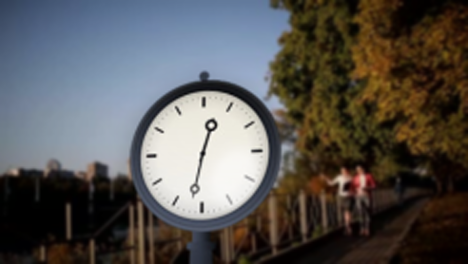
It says 12.32
